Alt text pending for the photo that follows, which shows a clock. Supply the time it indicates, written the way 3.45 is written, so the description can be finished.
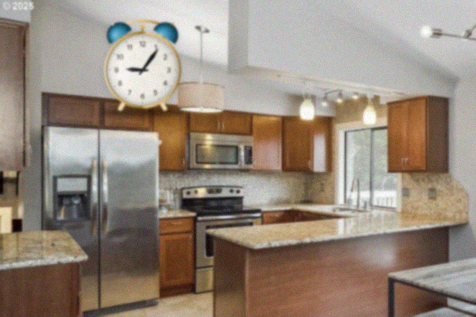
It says 9.06
